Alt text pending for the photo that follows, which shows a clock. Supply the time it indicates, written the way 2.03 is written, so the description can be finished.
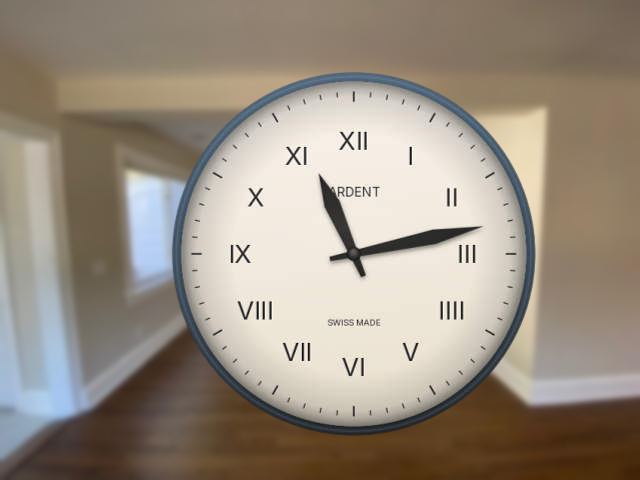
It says 11.13
